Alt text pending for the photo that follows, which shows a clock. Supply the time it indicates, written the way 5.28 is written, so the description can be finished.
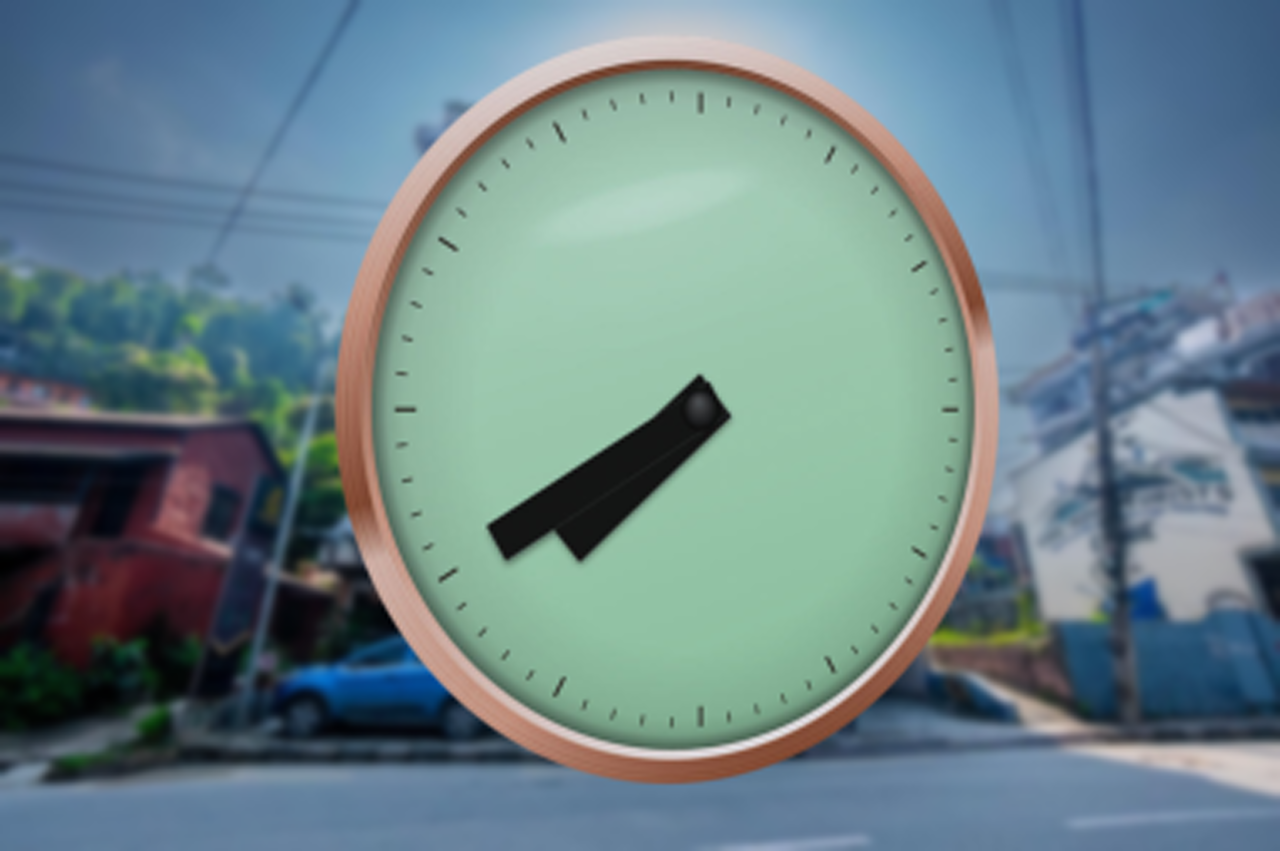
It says 7.40
